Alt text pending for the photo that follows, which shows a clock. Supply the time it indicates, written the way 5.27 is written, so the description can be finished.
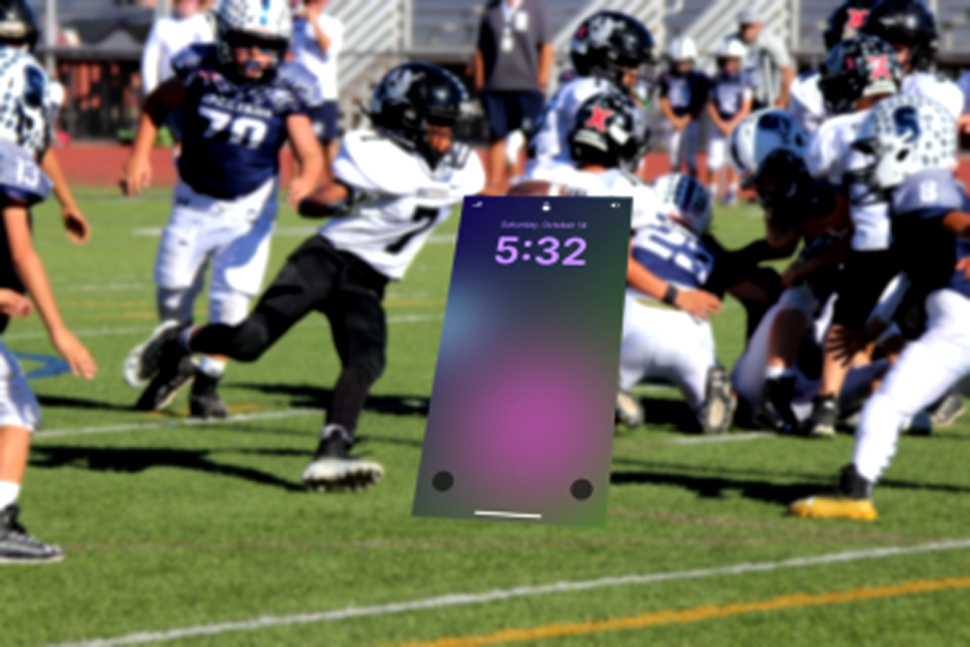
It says 5.32
